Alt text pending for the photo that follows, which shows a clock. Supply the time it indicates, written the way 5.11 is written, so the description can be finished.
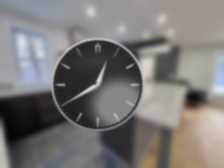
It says 12.40
